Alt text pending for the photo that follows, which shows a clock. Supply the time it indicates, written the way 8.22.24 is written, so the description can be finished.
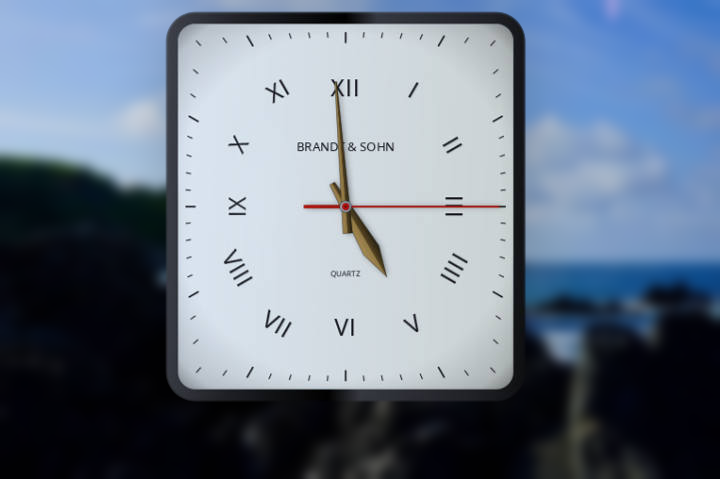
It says 4.59.15
